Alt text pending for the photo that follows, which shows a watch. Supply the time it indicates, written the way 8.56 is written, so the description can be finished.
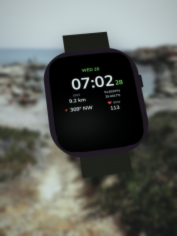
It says 7.02
